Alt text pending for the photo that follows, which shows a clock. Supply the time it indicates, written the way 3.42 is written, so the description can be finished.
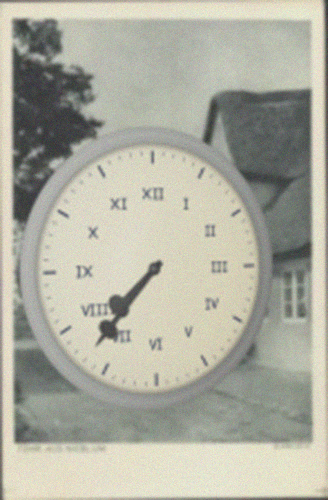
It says 7.37
